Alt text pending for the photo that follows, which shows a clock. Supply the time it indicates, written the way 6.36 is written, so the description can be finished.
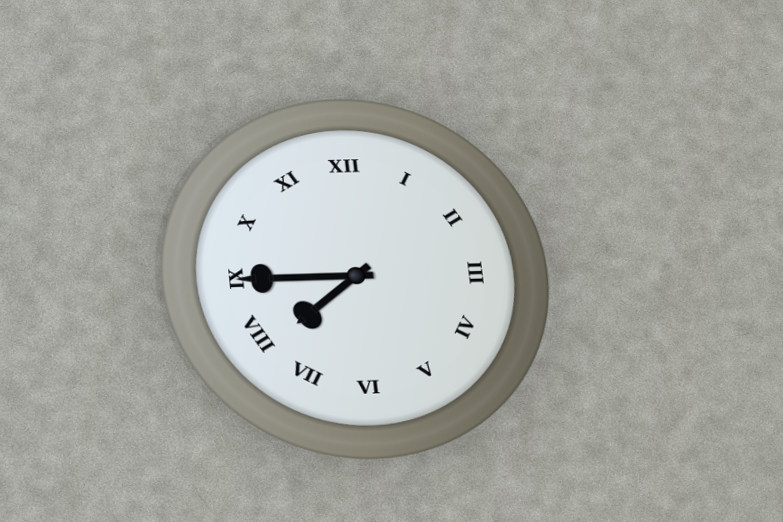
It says 7.45
